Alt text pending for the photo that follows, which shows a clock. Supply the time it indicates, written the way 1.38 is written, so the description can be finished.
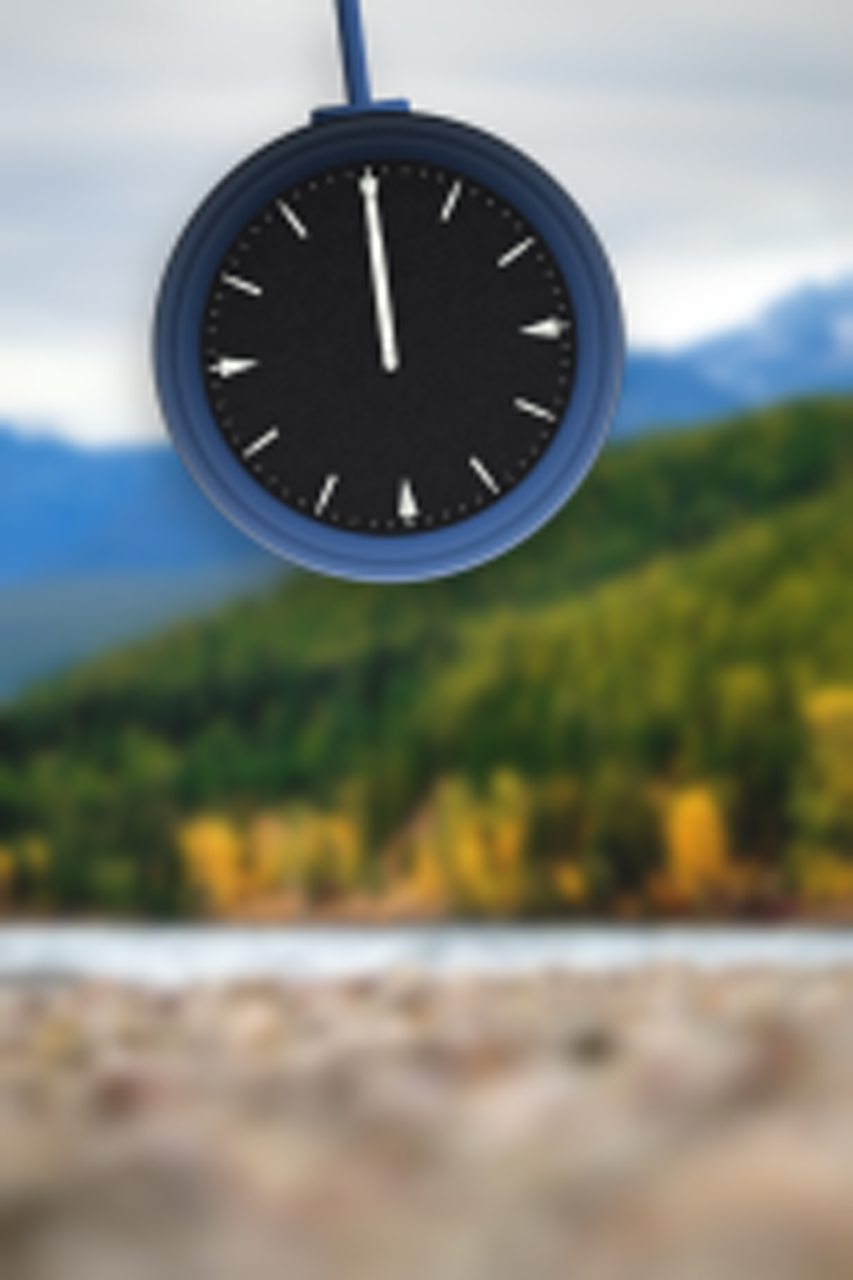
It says 12.00
